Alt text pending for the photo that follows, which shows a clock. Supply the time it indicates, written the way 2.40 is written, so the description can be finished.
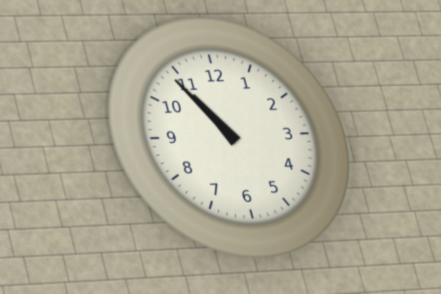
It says 10.54
